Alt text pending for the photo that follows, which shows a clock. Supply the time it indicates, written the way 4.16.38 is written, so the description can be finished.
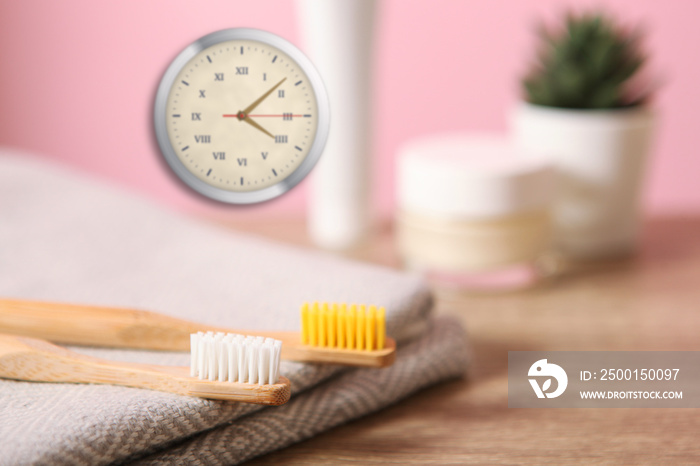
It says 4.08.15
